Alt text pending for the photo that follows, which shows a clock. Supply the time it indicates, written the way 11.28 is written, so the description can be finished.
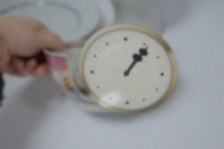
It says 1.06
